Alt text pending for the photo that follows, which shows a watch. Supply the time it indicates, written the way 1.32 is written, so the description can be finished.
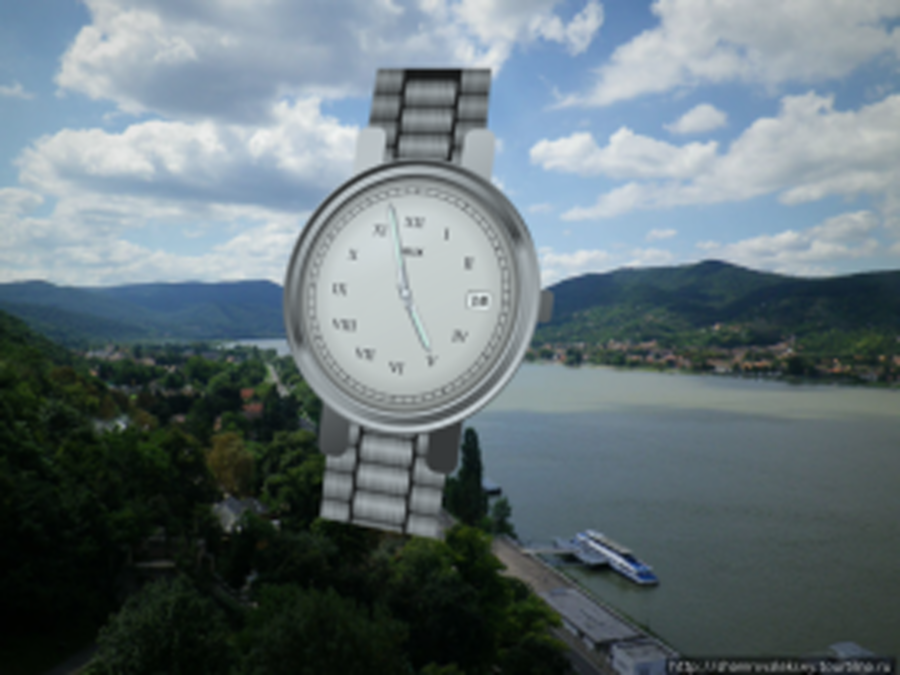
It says 4.57
